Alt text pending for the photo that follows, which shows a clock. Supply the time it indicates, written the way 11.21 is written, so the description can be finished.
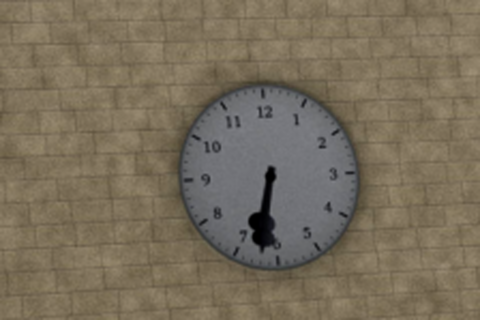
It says 6.32
